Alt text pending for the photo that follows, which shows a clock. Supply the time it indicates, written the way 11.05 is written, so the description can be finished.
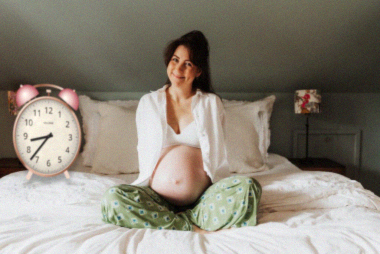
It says 8.37
